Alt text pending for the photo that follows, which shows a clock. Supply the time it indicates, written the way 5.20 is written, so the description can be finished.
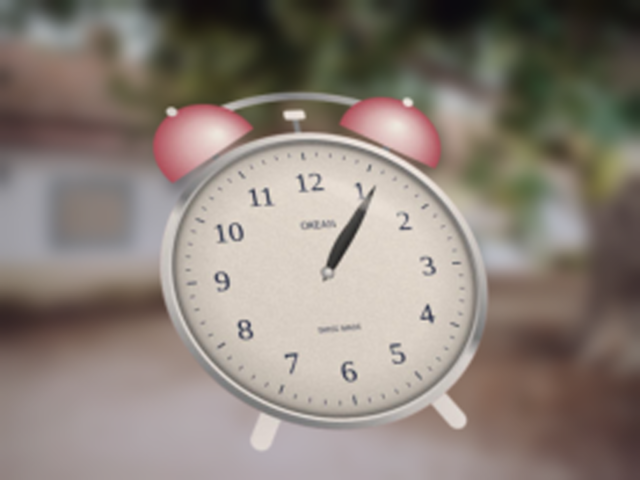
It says 1.06
